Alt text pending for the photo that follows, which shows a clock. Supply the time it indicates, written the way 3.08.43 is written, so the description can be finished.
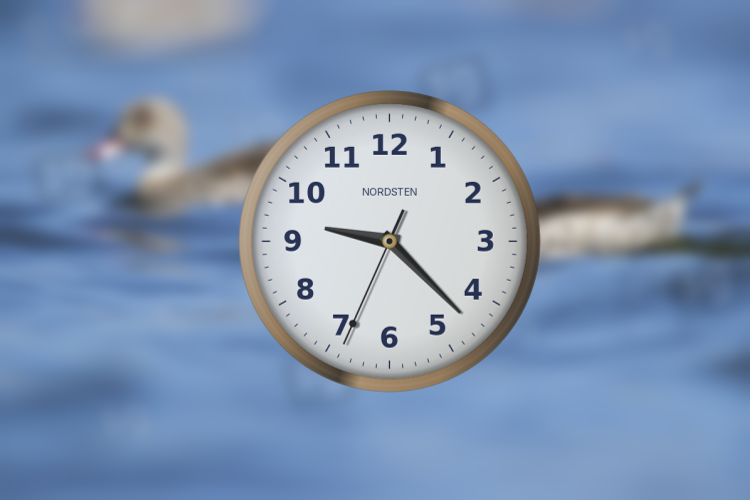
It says 9.22.34
